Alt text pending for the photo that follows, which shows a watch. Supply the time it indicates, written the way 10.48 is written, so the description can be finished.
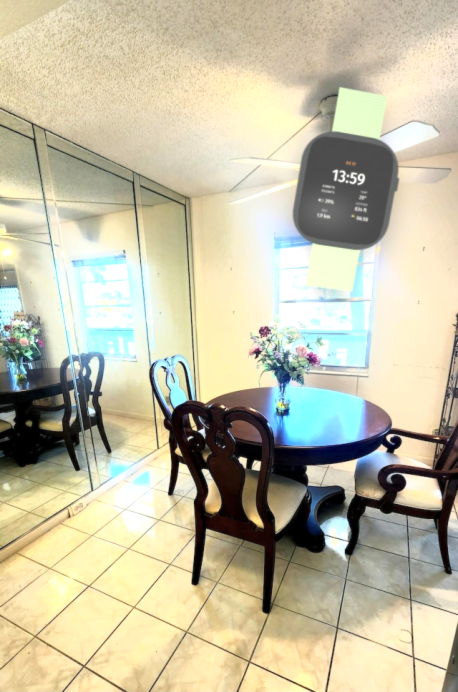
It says 13.59
